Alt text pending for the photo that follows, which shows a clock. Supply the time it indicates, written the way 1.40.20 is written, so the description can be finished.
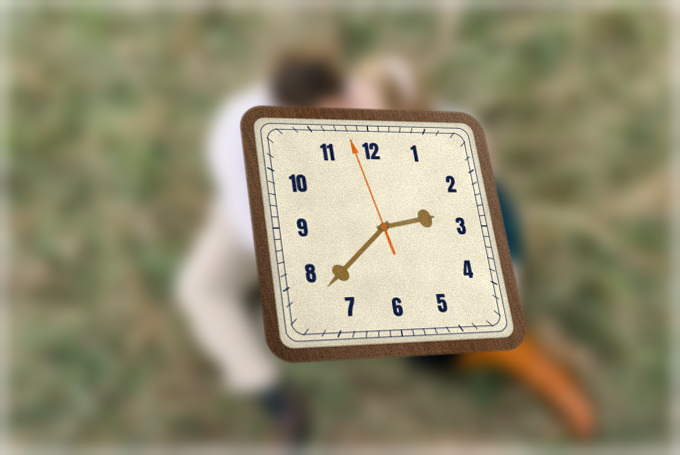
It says 2.37.58
